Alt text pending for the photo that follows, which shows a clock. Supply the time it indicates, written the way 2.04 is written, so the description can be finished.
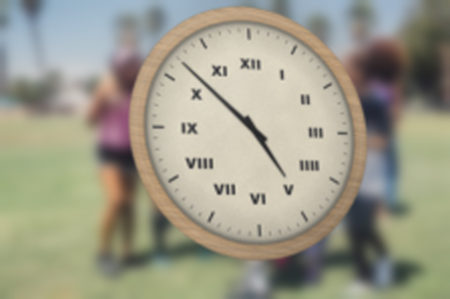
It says 4.52
